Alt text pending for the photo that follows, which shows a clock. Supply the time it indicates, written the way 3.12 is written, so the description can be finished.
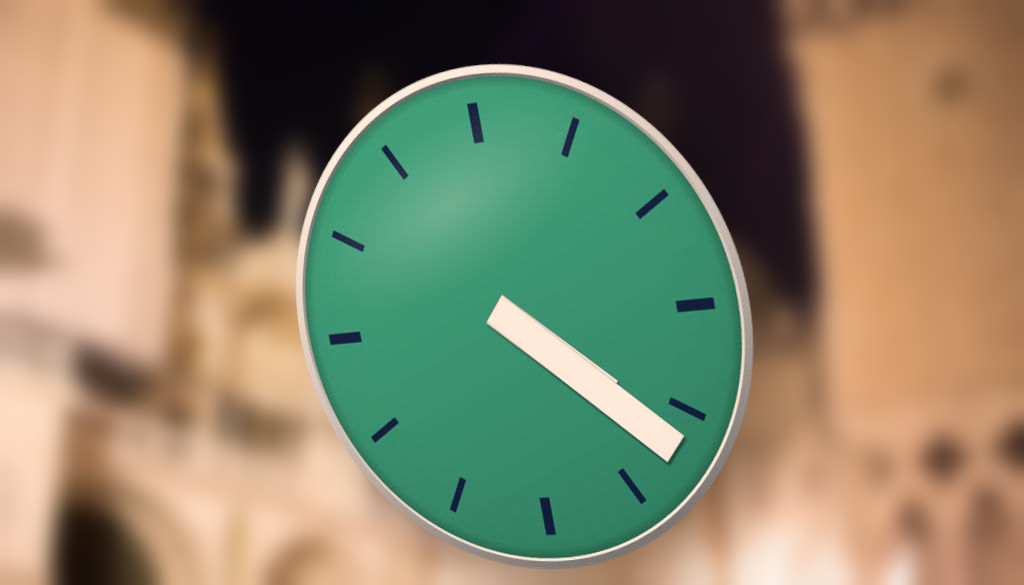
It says 4.22
